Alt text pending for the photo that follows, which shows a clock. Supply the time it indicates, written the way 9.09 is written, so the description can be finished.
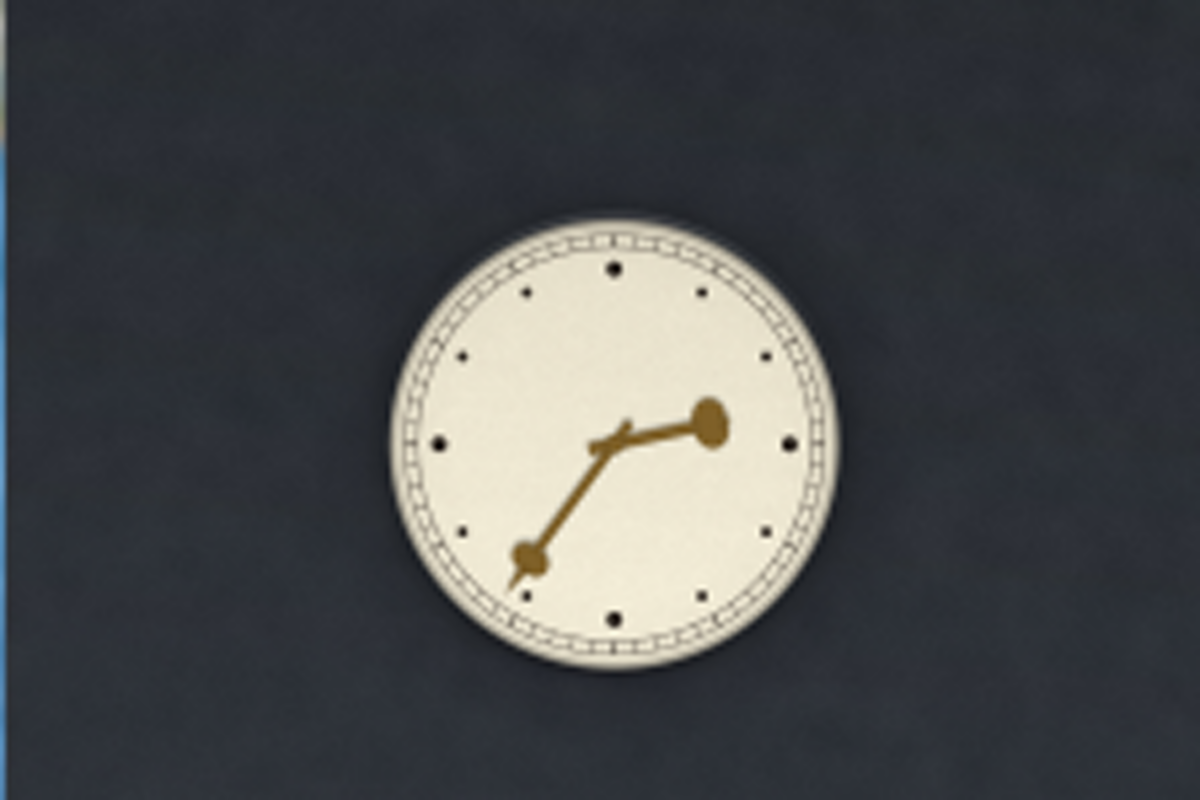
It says 2.36
